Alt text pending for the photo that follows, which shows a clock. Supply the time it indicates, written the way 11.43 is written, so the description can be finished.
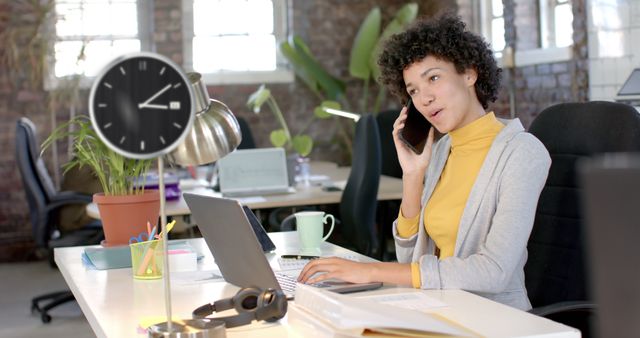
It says 3.09
